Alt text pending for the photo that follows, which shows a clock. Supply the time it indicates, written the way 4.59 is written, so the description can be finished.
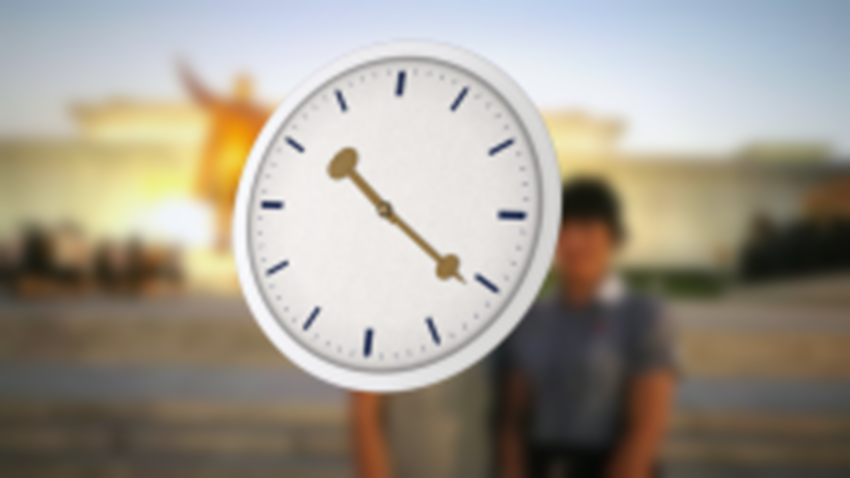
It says 10.21
